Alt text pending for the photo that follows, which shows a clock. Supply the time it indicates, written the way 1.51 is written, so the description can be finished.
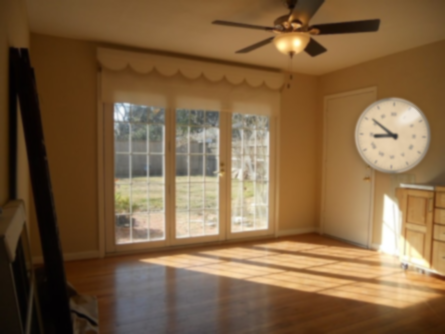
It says 8.51
